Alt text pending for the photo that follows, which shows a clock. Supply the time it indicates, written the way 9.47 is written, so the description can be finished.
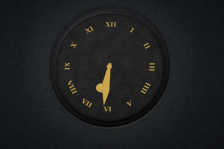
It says 6.31
